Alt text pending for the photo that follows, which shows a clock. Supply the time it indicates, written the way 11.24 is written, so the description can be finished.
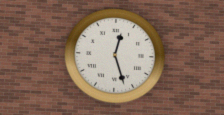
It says 12.27
